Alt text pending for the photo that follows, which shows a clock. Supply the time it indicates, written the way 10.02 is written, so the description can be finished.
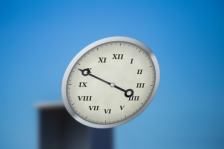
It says 3.49
